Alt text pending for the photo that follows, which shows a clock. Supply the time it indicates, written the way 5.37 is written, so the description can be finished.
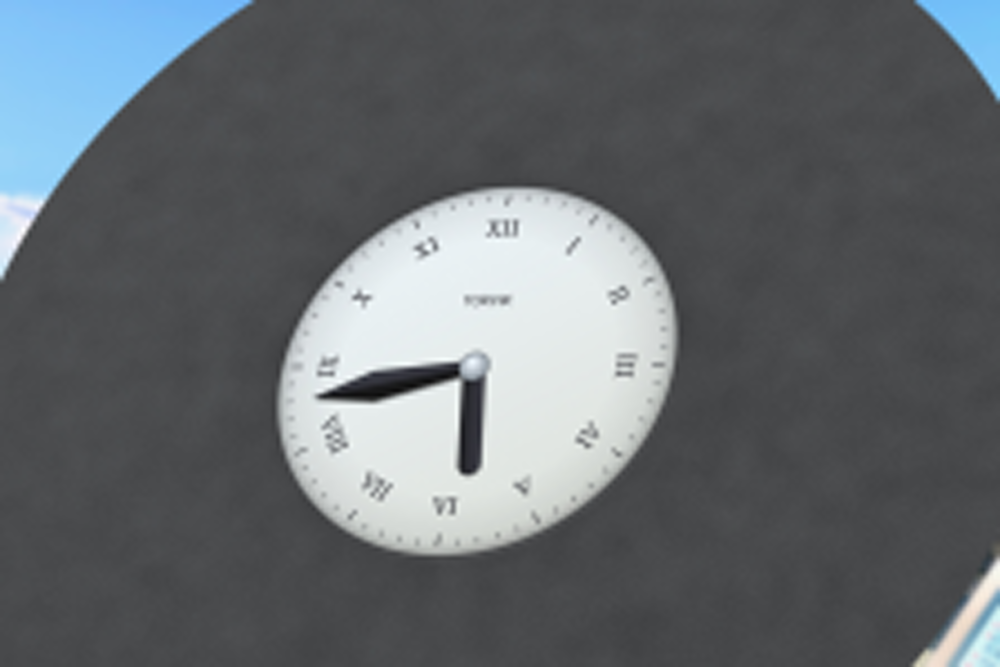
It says 5.43
